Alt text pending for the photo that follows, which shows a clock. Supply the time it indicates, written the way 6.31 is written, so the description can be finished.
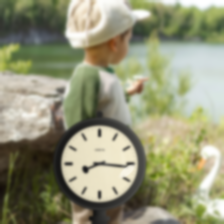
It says 8.16
